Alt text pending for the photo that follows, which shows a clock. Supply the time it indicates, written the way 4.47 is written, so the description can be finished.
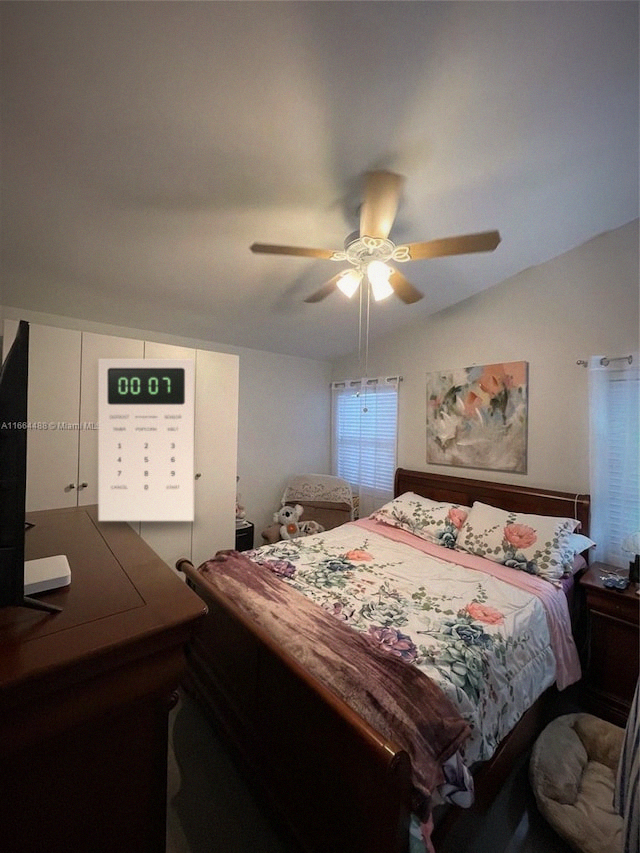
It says 0.07
